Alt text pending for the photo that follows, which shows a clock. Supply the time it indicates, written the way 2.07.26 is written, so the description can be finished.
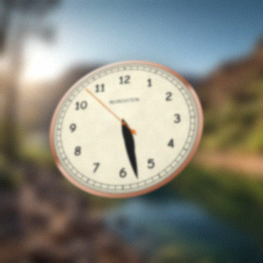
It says 5.27.53
